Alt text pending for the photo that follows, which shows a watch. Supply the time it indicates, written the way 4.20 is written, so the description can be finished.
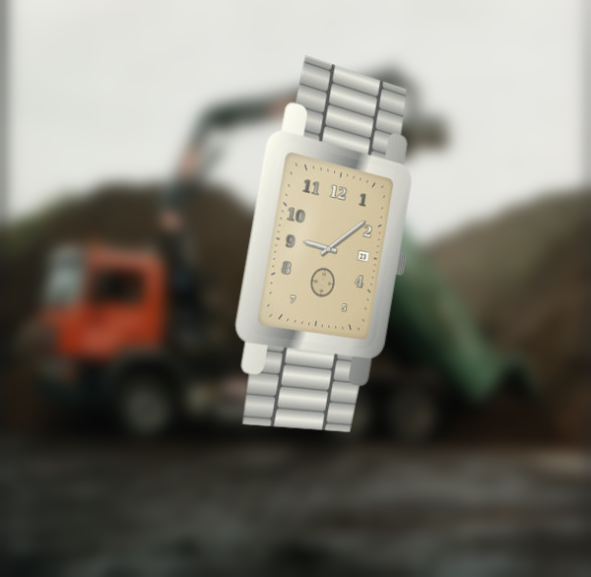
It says 9.08
